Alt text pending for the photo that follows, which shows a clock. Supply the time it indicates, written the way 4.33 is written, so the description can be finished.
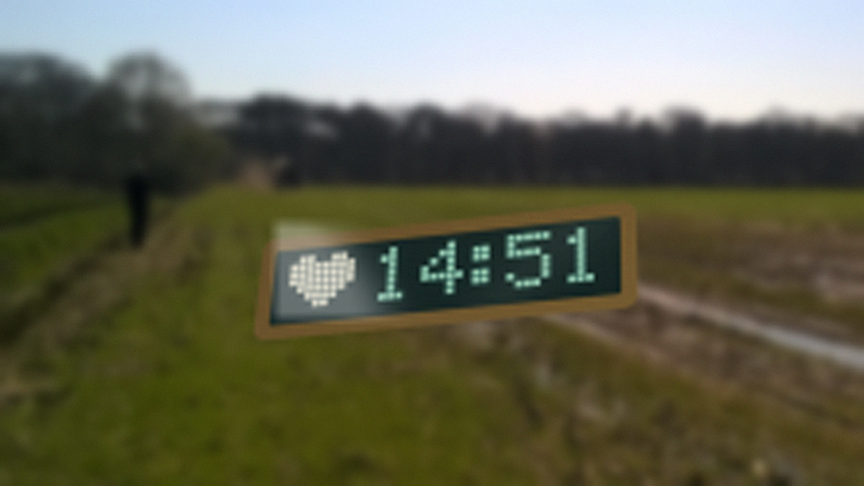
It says 14.51
